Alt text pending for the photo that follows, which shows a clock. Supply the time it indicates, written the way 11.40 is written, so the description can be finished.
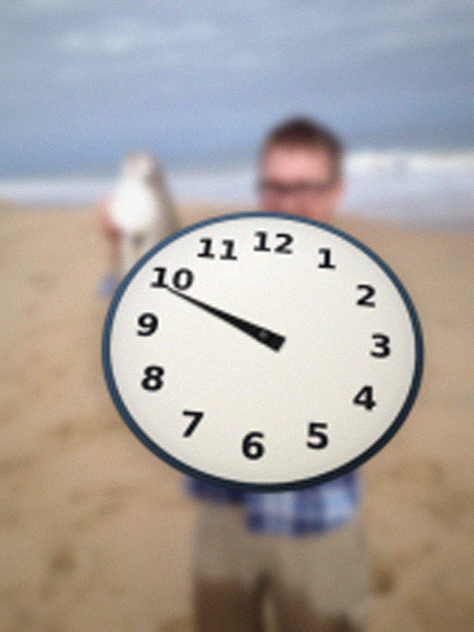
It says 9.49
